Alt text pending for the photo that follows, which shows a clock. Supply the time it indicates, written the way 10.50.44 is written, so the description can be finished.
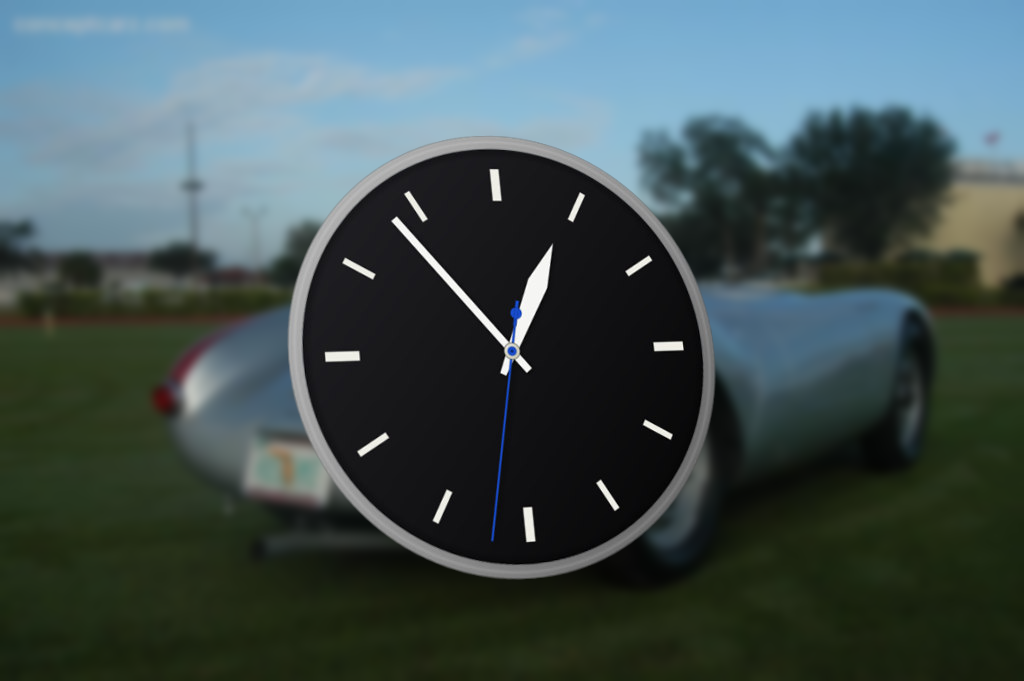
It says 12.53.32
